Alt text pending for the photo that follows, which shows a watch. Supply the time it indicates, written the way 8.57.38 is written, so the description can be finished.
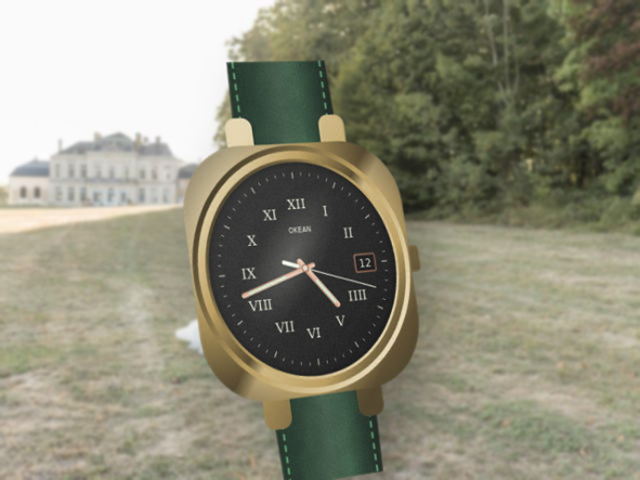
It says 4.42.18
